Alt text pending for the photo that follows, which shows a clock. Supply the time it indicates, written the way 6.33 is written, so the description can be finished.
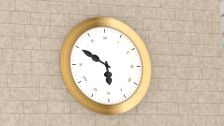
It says 5.50
